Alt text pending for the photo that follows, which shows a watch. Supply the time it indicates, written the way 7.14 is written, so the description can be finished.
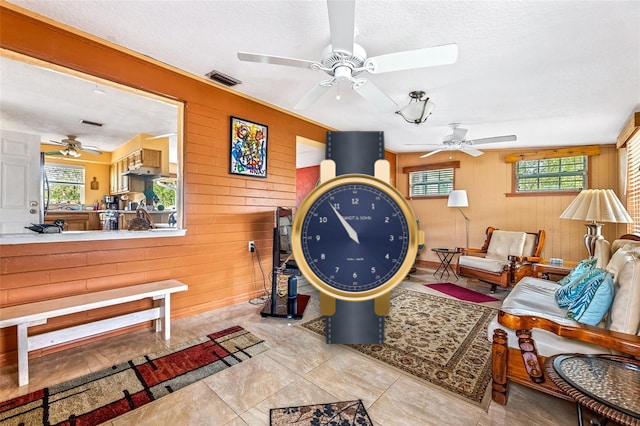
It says 10.54
